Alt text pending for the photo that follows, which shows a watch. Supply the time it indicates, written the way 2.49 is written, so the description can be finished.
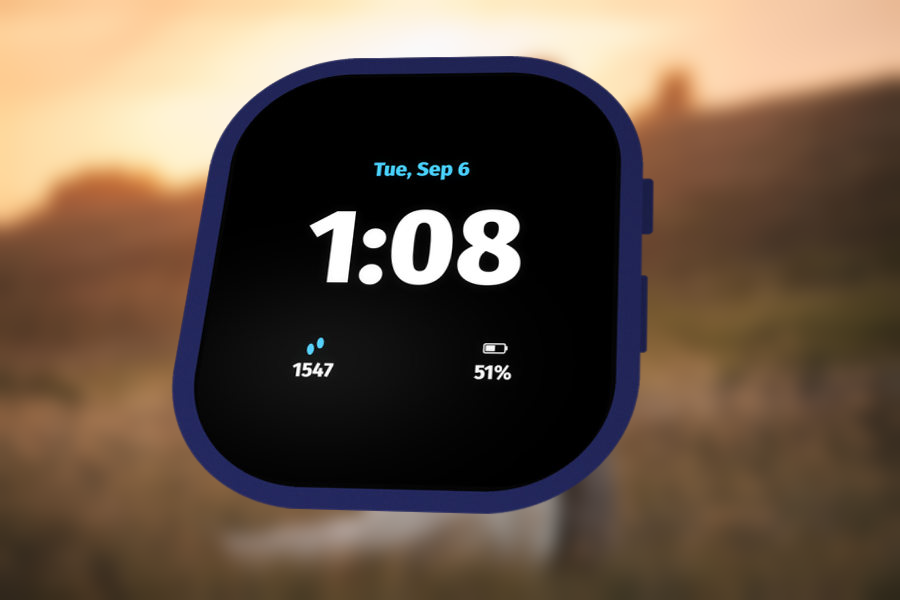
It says 1.08
